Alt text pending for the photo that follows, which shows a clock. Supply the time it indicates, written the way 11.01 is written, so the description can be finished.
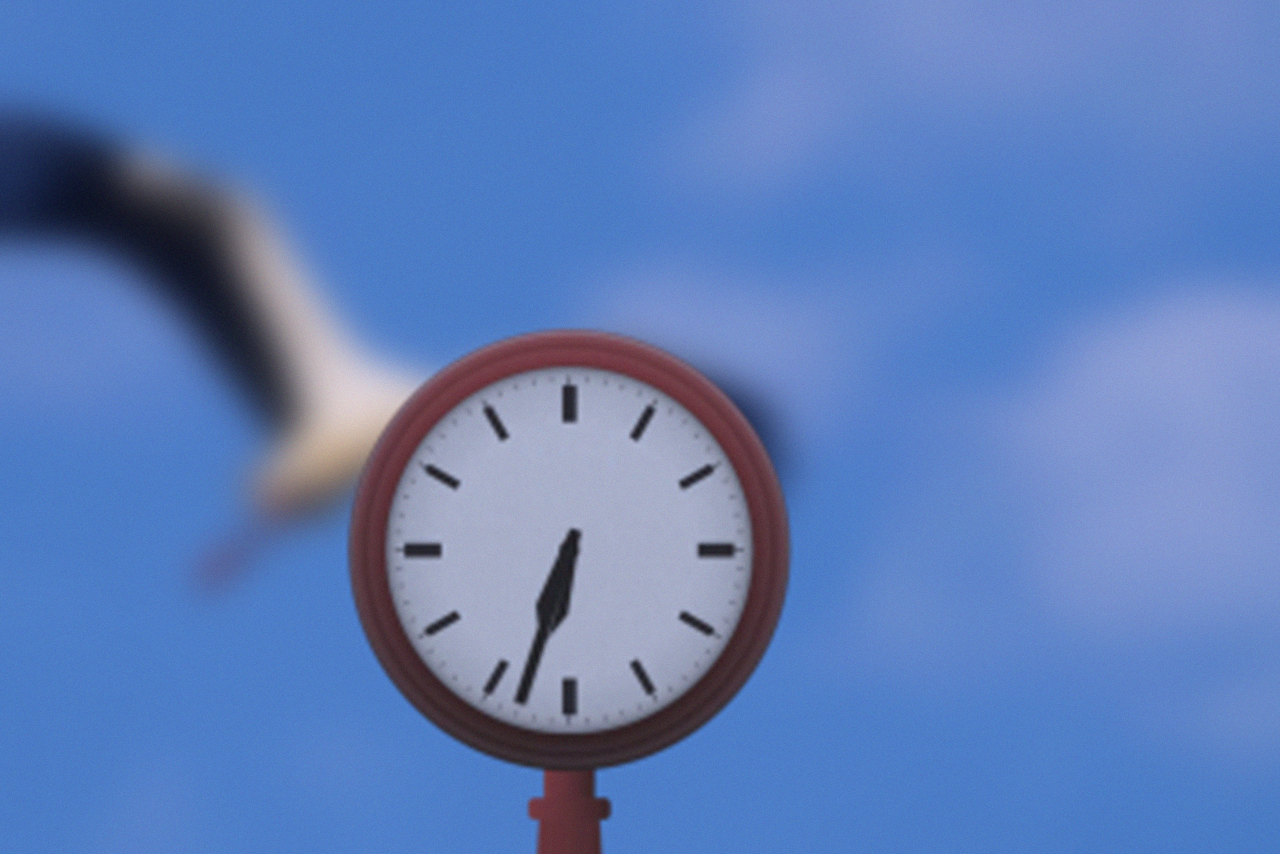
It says 6.33
